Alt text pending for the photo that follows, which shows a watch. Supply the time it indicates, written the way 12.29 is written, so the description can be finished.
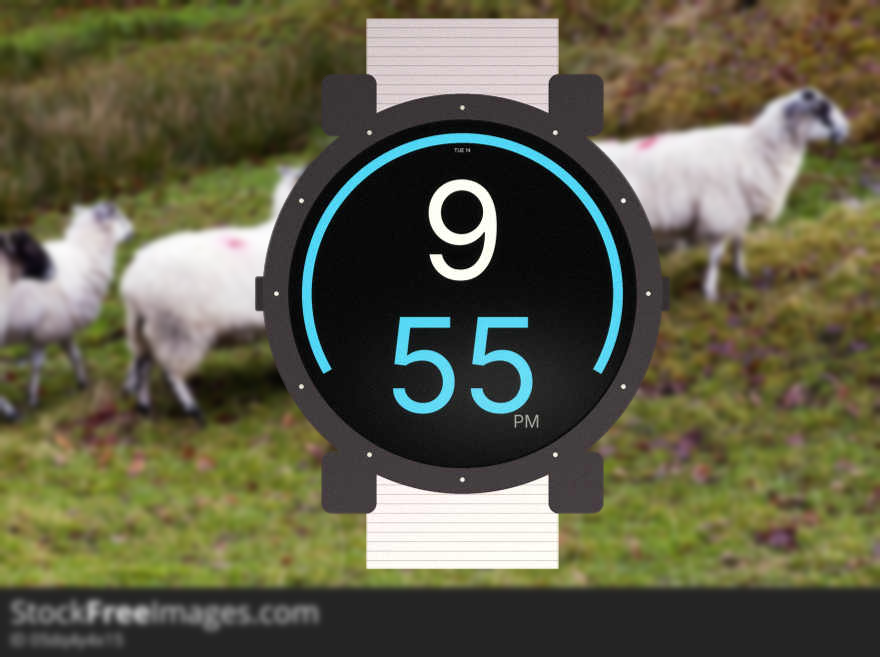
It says 9.55
